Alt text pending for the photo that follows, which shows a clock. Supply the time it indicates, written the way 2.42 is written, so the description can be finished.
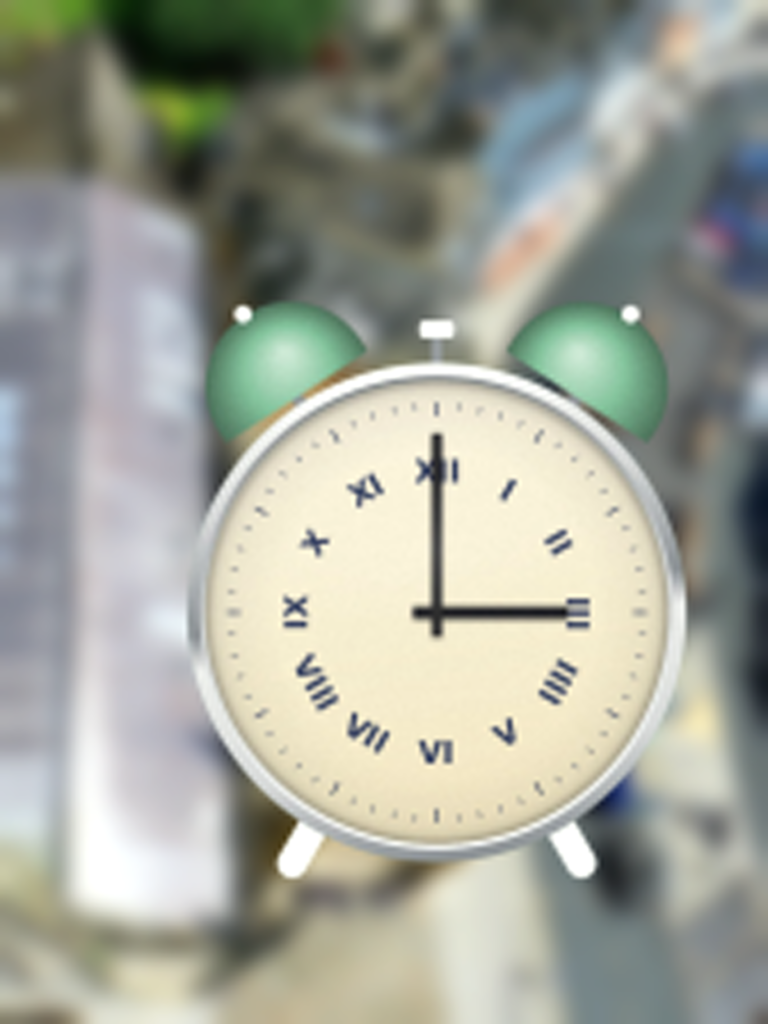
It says 3.00
